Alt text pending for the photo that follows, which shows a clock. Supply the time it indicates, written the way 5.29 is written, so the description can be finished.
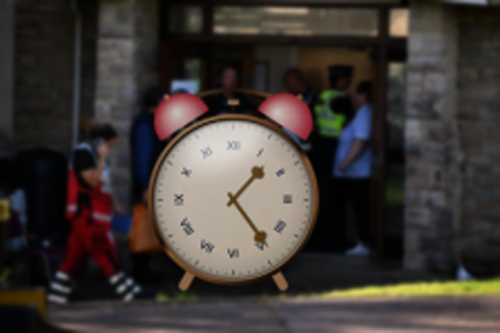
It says 1.24
